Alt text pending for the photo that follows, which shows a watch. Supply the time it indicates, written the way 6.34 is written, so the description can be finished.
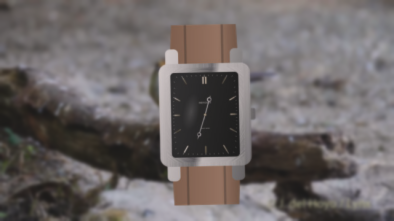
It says 12.33
